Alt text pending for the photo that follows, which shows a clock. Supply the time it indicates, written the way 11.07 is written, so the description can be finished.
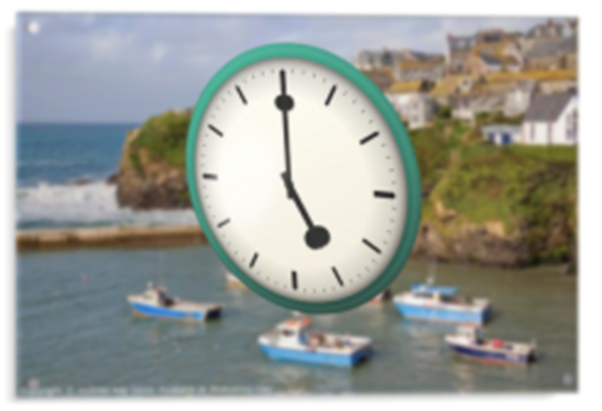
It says 5.00
